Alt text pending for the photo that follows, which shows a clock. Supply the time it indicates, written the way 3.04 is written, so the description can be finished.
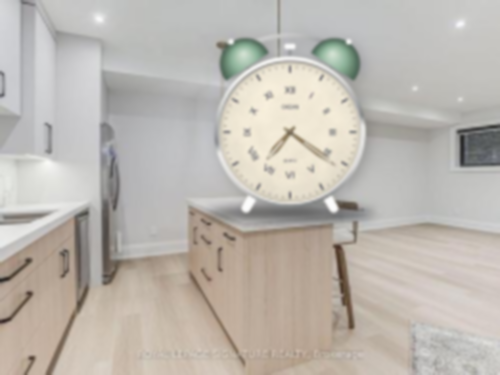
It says 7.21
